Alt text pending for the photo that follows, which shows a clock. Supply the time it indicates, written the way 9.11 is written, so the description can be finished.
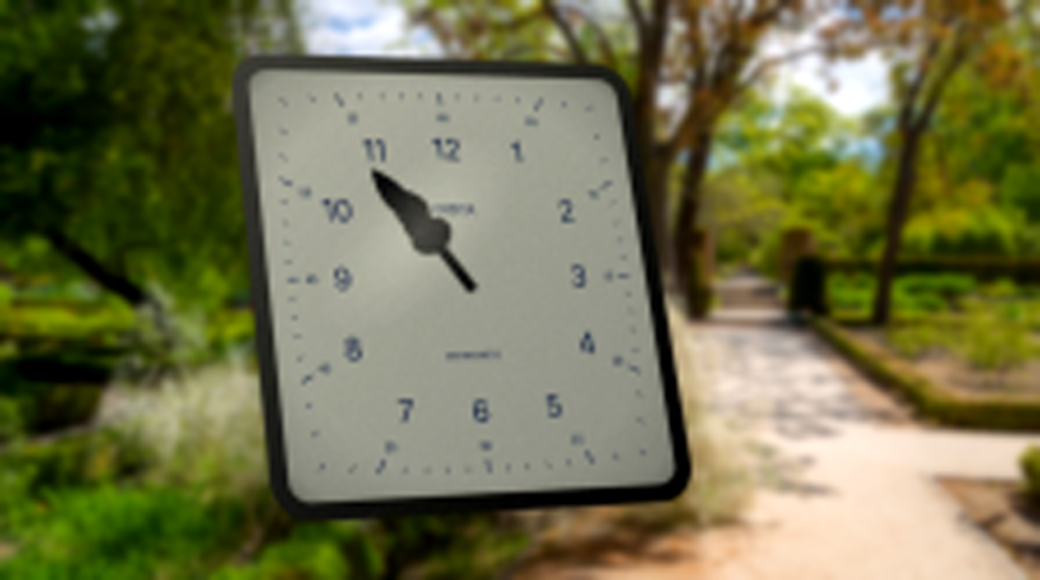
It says 10.54
